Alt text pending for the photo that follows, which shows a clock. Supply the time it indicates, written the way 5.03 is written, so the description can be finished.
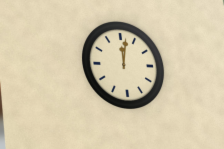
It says 12.02
